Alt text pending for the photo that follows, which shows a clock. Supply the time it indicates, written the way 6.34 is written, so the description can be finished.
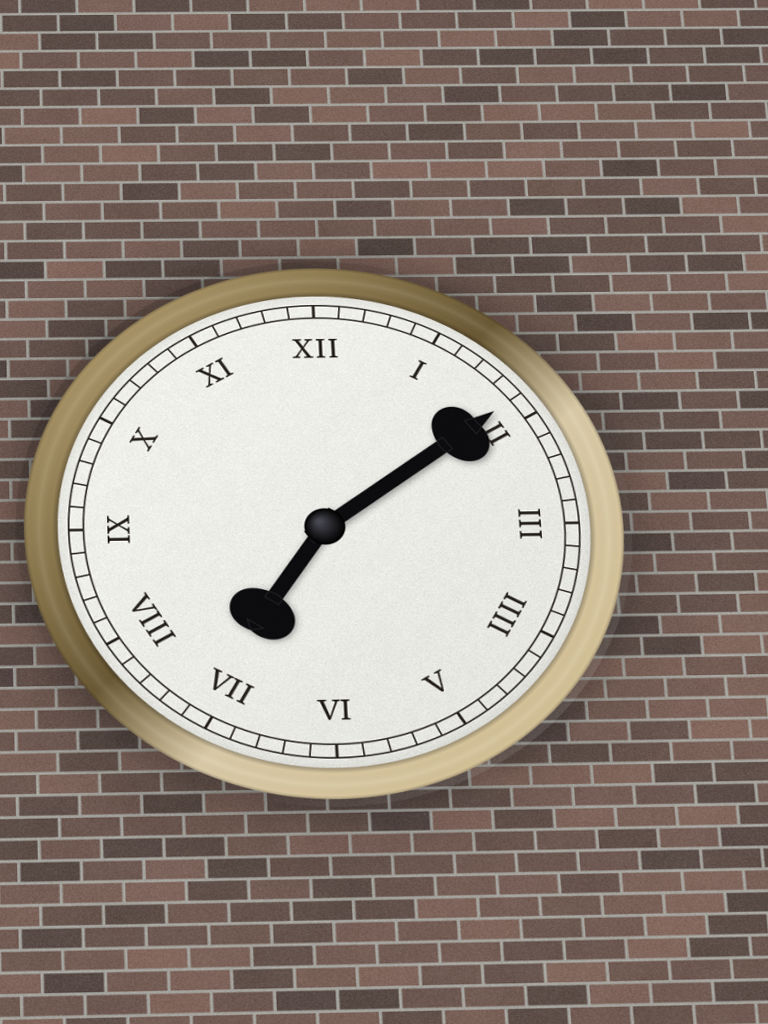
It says 7.09
